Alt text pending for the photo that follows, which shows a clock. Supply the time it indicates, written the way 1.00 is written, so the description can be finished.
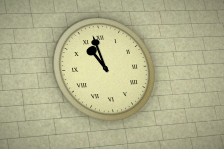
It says 10.58
